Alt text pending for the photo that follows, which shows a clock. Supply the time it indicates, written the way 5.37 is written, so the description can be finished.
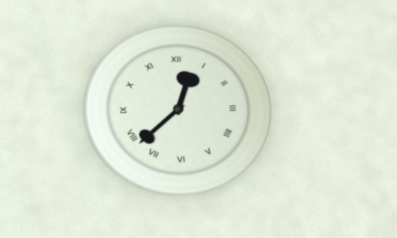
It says 12.38
